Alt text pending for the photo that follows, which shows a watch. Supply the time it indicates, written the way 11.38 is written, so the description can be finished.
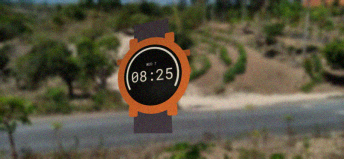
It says 8.25
